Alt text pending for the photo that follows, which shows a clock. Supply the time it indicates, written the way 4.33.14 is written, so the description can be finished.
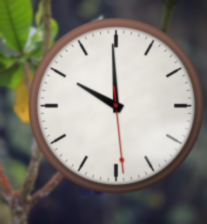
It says 9.59.29
